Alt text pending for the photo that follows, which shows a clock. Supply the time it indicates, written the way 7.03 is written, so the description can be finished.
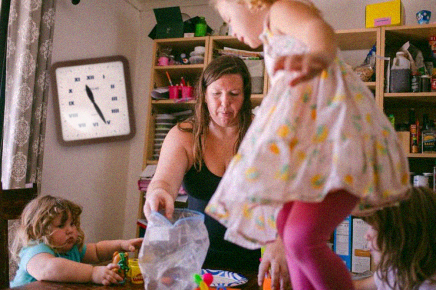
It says 11.26
